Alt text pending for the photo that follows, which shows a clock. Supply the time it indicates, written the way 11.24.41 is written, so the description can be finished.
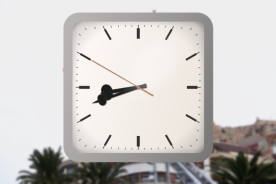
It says 8.41.50
